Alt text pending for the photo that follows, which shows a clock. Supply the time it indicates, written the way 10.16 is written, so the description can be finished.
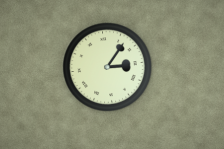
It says 3.07
